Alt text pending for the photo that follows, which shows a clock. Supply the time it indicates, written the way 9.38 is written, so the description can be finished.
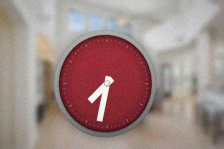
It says 7.32
